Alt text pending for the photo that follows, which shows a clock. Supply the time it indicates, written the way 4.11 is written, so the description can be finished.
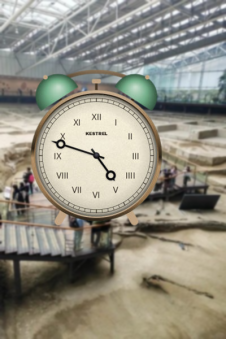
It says 4.48
